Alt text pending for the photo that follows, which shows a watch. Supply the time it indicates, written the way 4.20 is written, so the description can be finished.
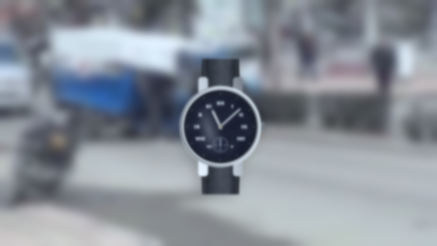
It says 11.08
